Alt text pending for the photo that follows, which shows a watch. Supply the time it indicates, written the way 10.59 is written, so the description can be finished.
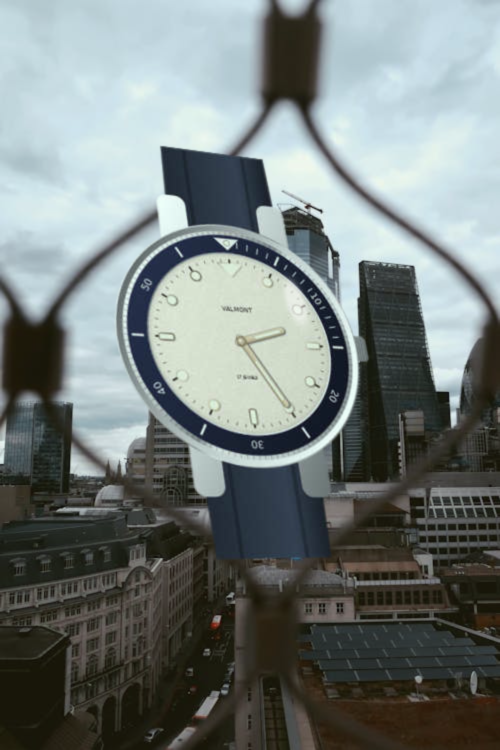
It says 2.25
